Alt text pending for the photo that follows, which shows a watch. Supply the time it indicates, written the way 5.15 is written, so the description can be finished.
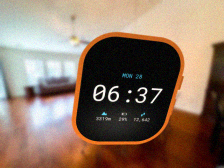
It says 6.37
